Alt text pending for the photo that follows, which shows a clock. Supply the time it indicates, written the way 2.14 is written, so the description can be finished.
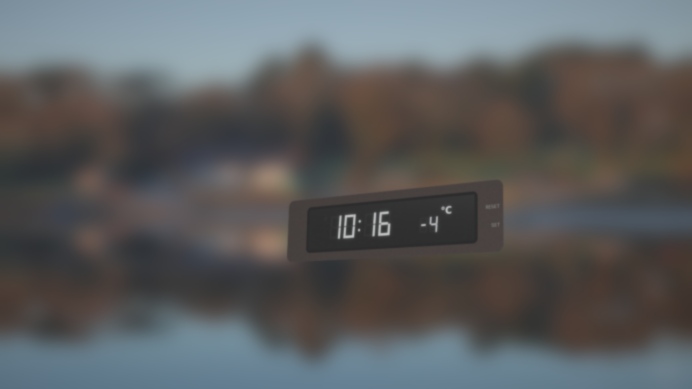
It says 10.16
